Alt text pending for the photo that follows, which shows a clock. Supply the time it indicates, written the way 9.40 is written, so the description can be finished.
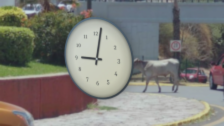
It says 9.02
